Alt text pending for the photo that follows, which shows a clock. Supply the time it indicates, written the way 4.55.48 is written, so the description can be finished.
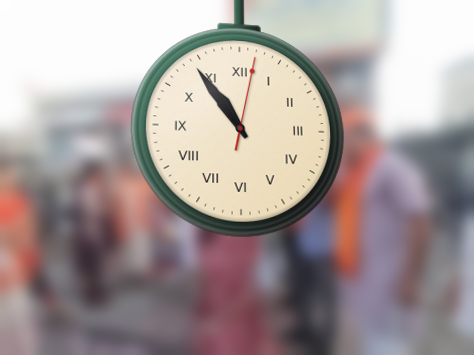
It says 10.54.02
